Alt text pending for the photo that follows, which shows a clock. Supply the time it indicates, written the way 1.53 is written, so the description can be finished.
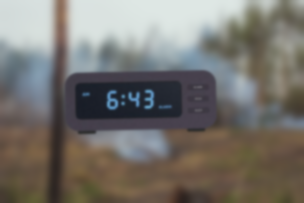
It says 6.43
